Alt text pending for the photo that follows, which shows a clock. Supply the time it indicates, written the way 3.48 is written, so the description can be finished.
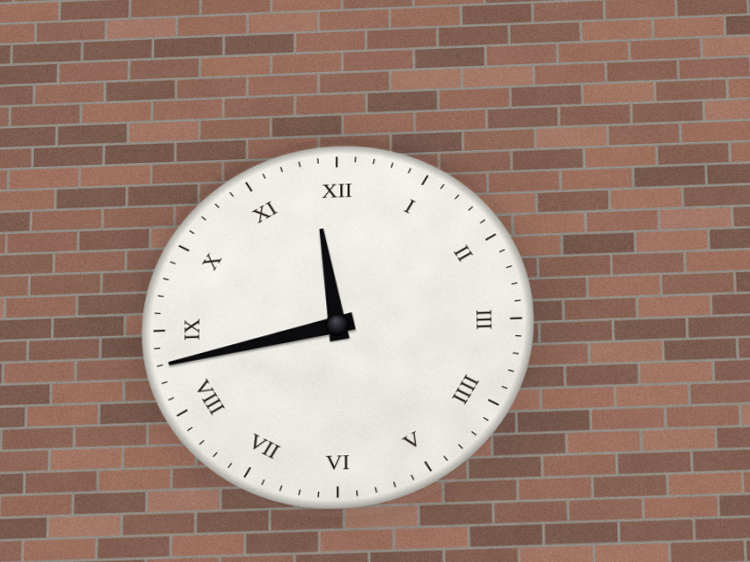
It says 11.43
